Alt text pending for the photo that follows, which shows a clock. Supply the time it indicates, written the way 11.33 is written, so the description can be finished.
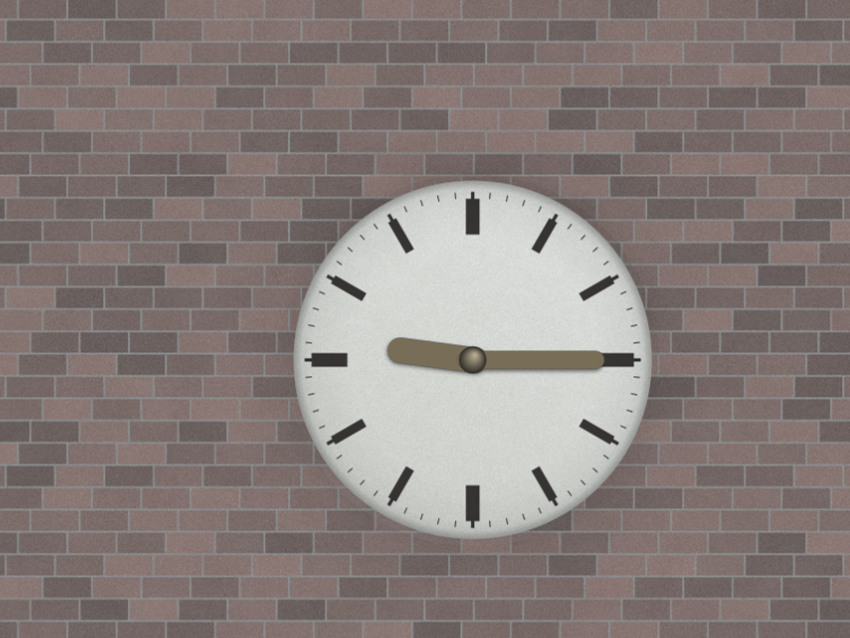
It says 9.15
